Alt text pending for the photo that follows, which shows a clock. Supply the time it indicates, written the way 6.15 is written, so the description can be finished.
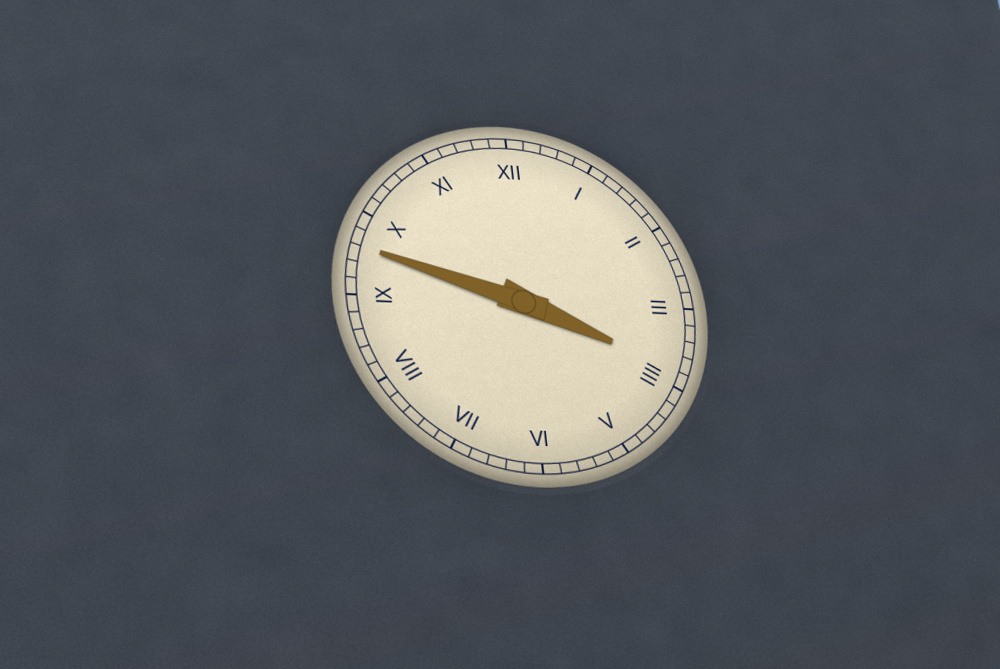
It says 3.48
